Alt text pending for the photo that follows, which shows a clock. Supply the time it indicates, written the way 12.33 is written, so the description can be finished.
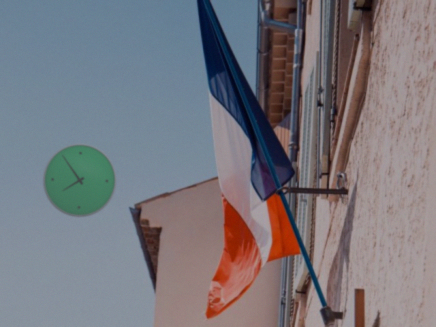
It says 7.54
